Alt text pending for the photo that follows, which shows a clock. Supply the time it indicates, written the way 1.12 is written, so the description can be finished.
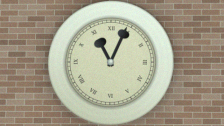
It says 11.04
